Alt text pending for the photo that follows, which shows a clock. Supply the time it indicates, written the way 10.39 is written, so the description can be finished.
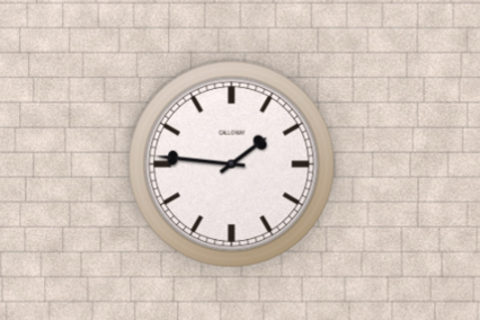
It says 1.46
